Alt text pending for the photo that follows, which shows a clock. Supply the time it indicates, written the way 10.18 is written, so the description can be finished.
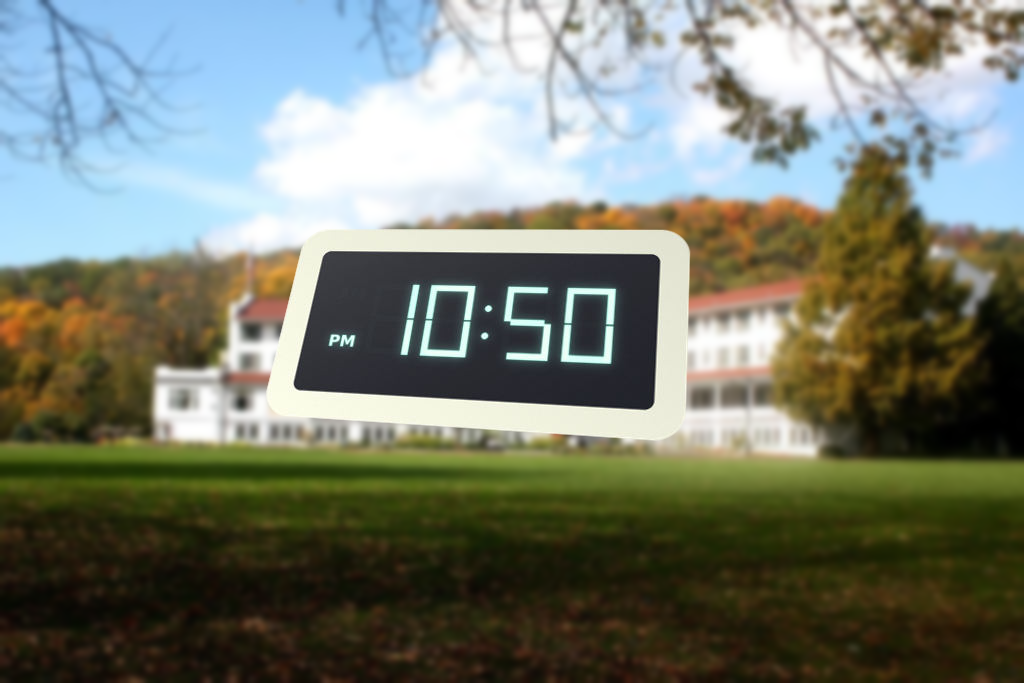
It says 10.50
